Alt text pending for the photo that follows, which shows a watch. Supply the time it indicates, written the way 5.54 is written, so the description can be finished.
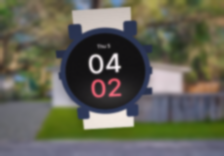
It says 4.02
